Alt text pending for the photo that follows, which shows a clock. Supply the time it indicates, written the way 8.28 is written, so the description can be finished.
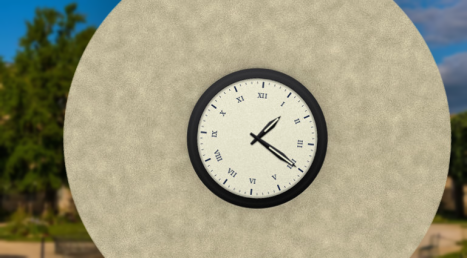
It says 1.20
